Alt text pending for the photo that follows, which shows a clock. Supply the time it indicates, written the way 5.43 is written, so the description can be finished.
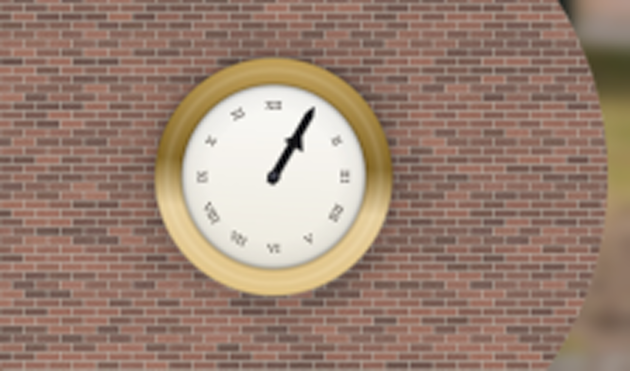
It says 1.05
